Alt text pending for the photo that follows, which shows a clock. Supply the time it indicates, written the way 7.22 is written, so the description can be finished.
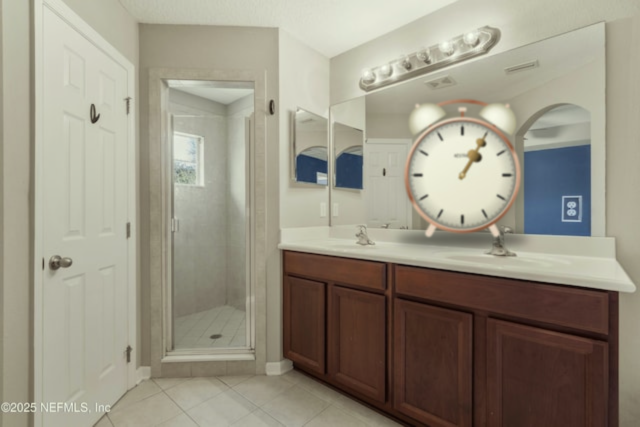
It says 1.05
